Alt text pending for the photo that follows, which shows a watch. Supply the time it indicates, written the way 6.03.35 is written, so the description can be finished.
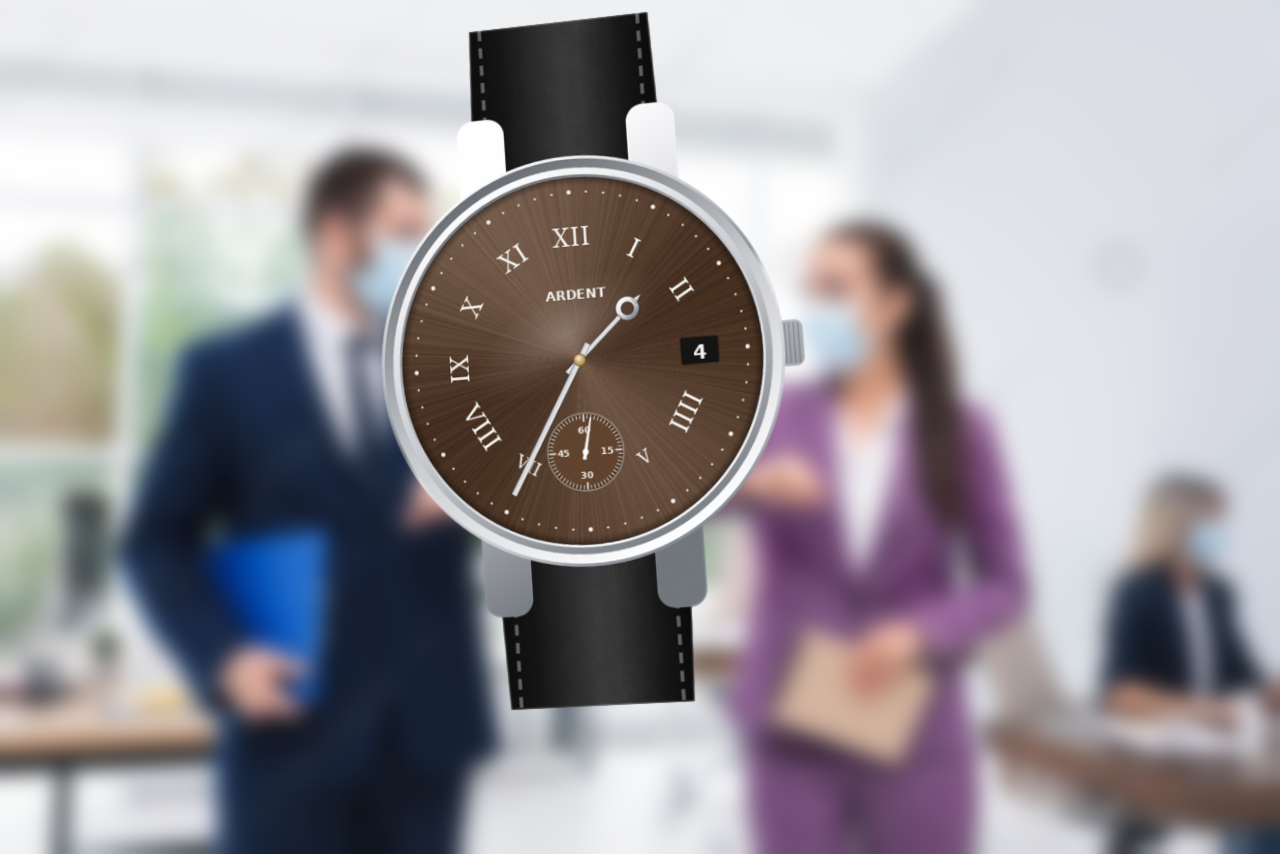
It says 1.35.02
